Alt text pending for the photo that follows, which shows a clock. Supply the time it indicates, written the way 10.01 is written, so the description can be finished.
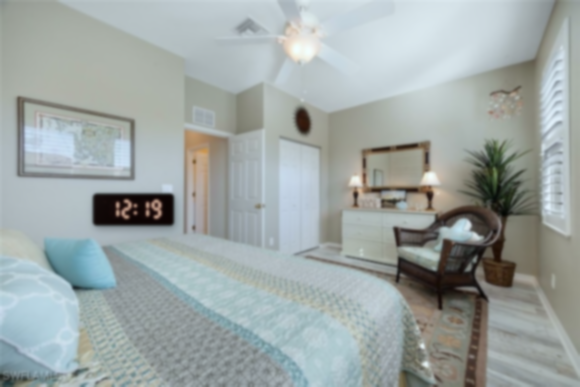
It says 12.19
